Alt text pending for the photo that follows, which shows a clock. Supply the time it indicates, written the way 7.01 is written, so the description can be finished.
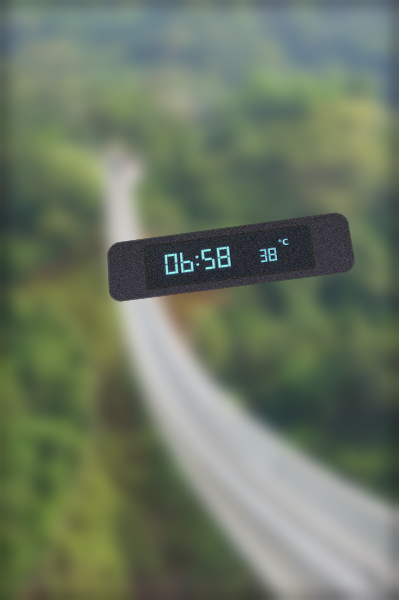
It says 6.58
